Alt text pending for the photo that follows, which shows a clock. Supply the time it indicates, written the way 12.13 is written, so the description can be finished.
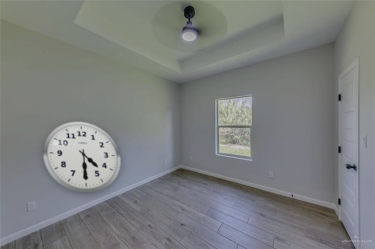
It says 4.30
